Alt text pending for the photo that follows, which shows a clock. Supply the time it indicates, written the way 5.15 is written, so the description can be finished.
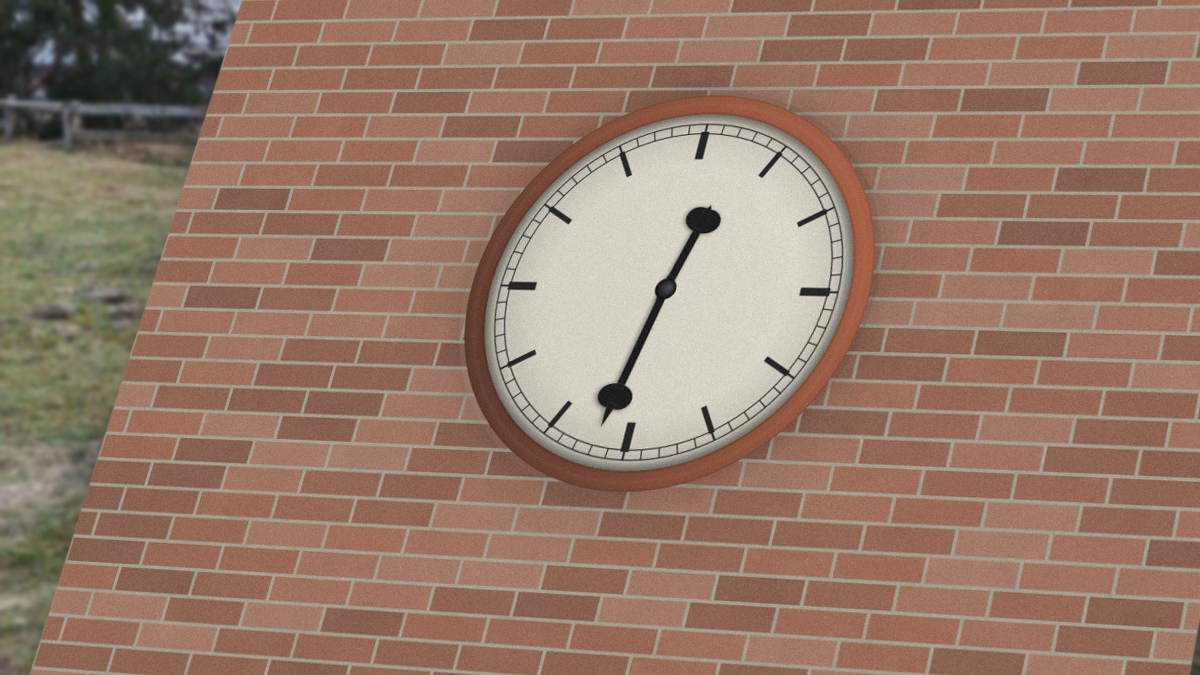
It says 12.32
